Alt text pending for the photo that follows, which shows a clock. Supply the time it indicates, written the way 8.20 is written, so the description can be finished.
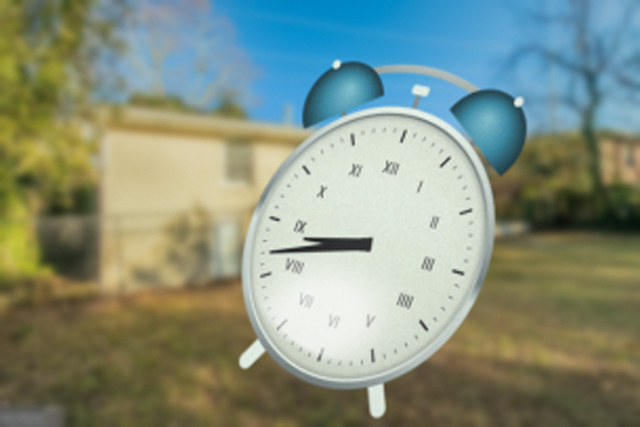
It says 8.42
